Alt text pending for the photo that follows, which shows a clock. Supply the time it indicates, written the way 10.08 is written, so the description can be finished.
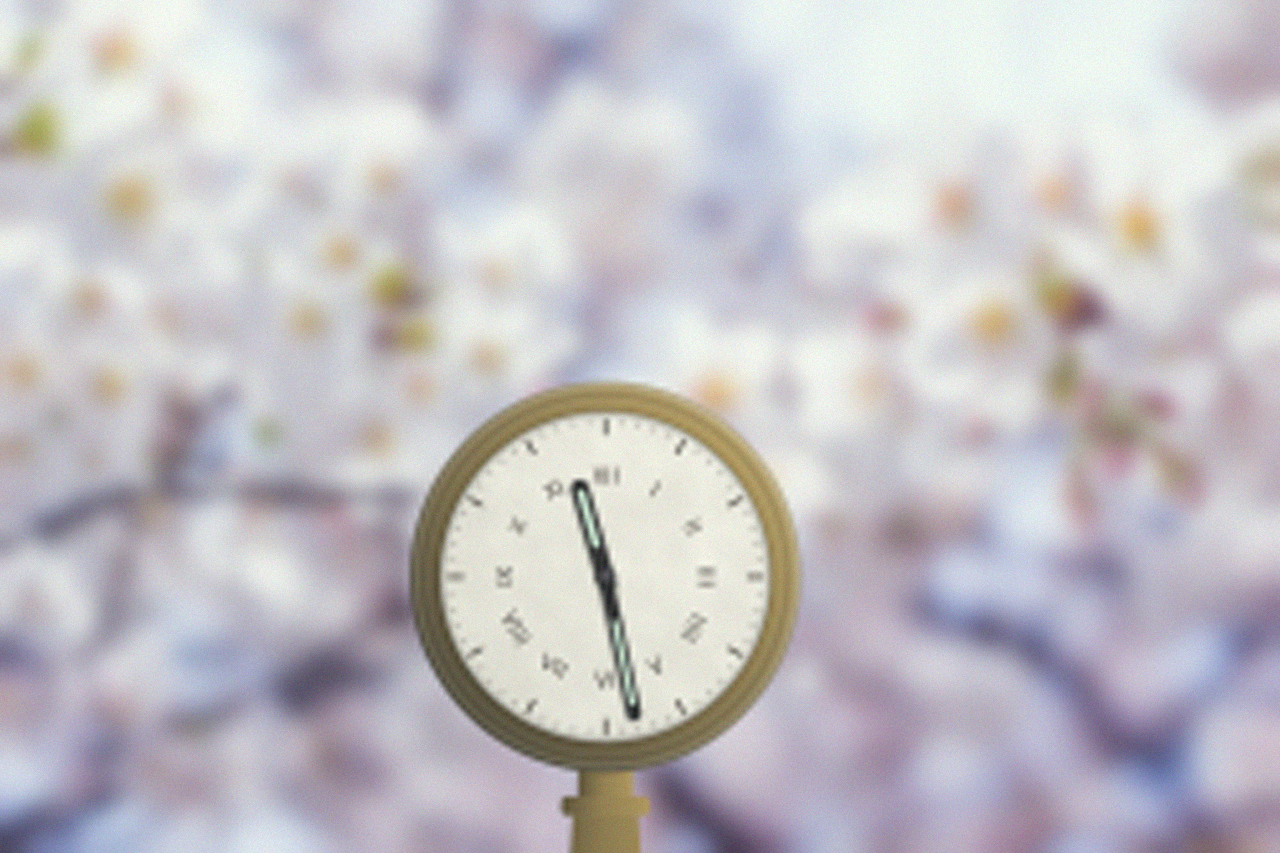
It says 11.28
